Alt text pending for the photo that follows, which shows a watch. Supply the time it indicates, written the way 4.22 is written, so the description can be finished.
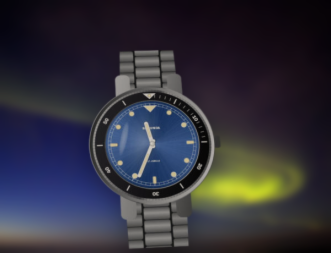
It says 11.34
